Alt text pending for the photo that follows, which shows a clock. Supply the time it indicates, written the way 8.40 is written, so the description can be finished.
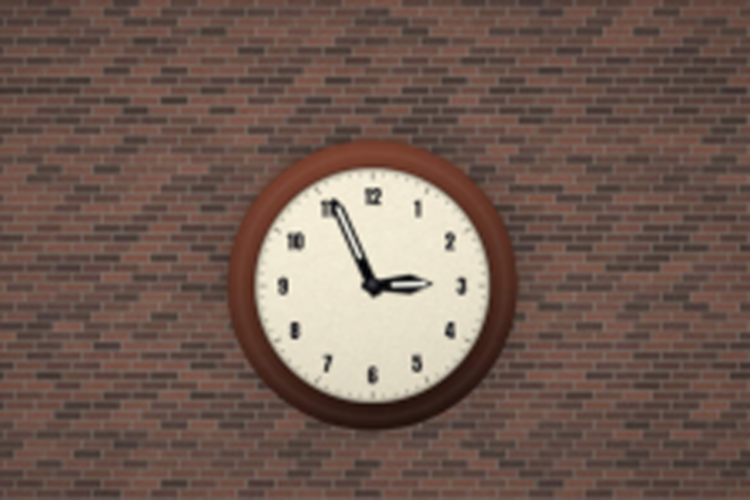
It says 2.56
